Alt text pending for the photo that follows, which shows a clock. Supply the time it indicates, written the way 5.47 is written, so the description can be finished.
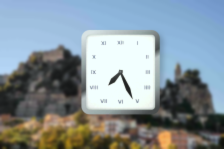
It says 7.26
